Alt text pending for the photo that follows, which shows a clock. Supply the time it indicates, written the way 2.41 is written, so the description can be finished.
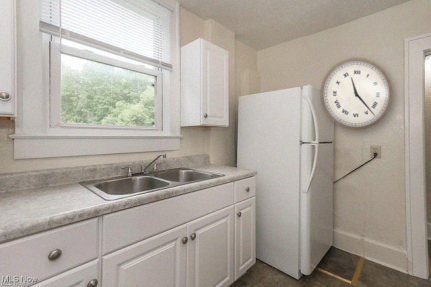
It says 11.23
